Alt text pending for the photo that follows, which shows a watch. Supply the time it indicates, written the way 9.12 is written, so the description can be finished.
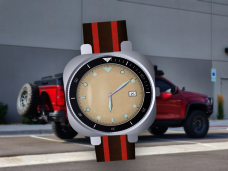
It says 6.09
